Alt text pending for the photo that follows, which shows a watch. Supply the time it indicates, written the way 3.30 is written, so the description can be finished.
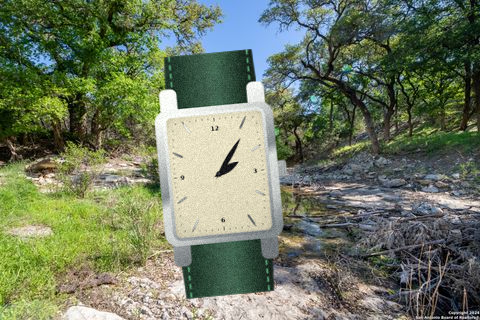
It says 2.06
